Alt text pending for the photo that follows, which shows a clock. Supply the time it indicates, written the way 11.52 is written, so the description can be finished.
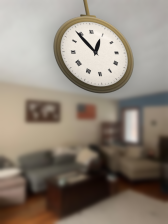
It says 12.54
